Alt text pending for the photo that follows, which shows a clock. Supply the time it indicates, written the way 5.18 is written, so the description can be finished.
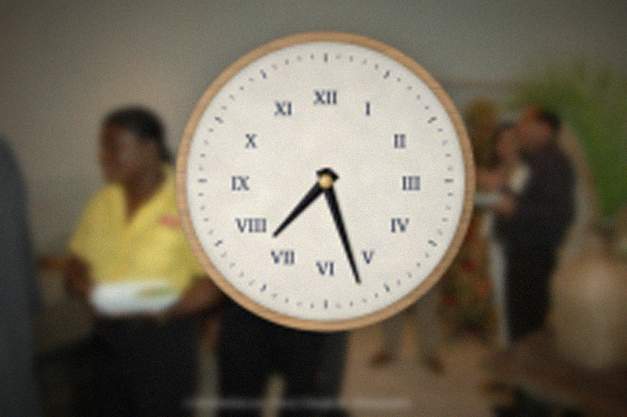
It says 7.27
